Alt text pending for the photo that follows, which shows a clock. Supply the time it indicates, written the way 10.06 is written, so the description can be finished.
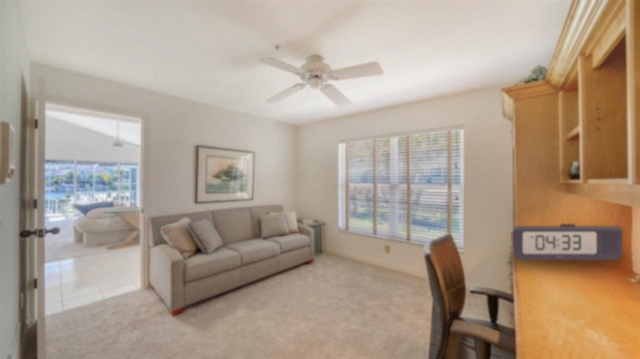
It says 4.33
